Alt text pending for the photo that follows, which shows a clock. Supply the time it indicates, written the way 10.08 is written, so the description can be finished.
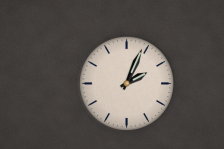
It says 2.04
